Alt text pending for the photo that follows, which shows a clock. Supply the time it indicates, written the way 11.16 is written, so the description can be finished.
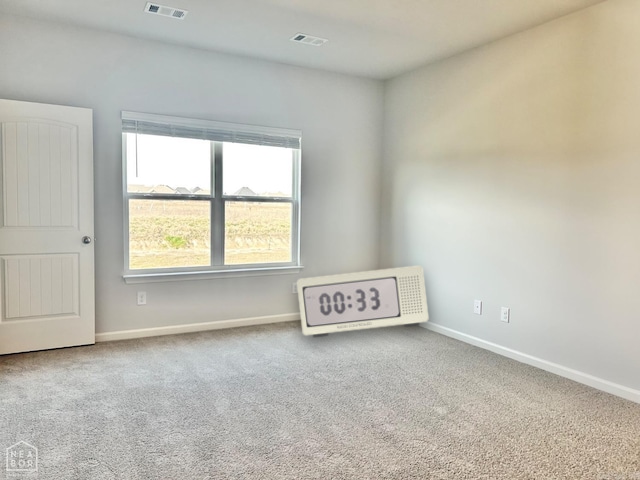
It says 0.33
